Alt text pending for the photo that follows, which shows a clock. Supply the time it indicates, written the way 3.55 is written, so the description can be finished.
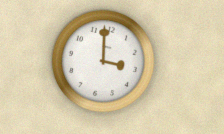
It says 2.58
